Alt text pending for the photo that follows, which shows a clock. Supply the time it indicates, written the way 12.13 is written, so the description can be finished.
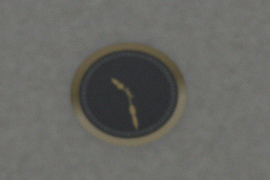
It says 10.28
